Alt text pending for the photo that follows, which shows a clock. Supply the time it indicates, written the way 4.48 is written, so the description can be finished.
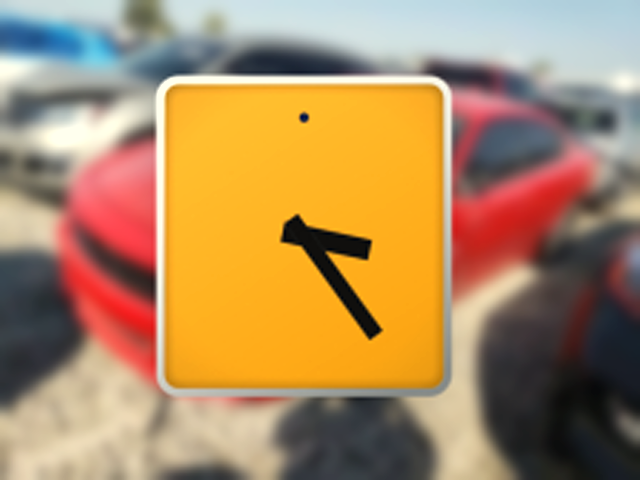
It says 3.24
